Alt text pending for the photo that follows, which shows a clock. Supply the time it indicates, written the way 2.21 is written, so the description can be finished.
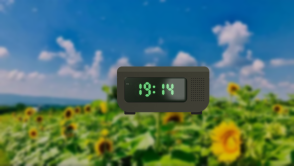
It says 19.14
